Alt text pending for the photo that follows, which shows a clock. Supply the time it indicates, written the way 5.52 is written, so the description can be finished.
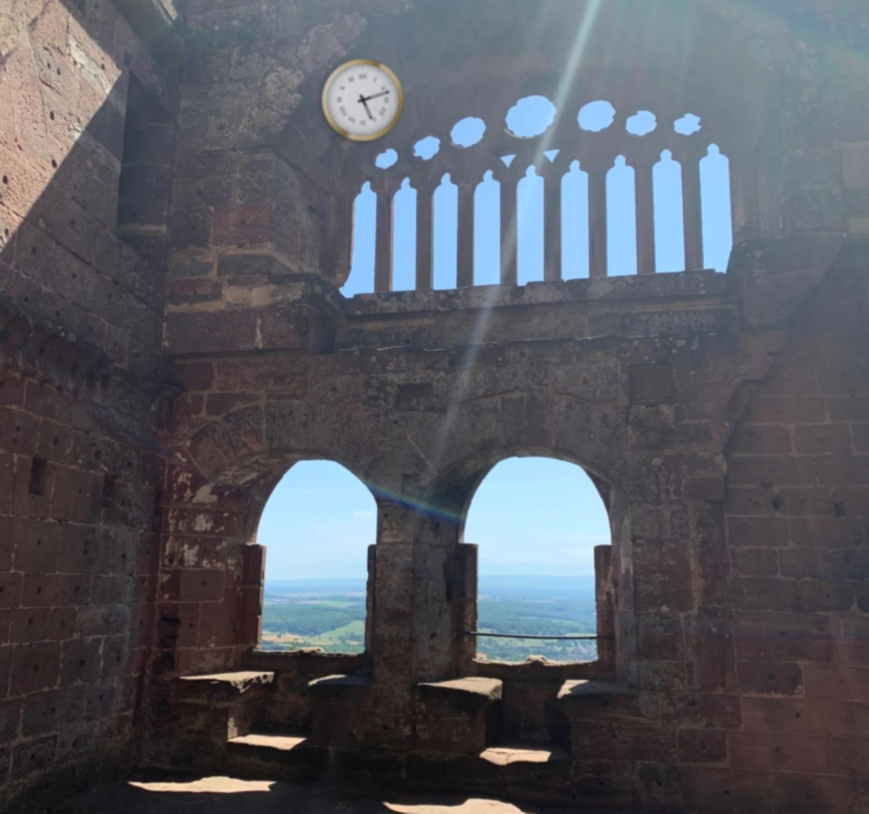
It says 5.12
